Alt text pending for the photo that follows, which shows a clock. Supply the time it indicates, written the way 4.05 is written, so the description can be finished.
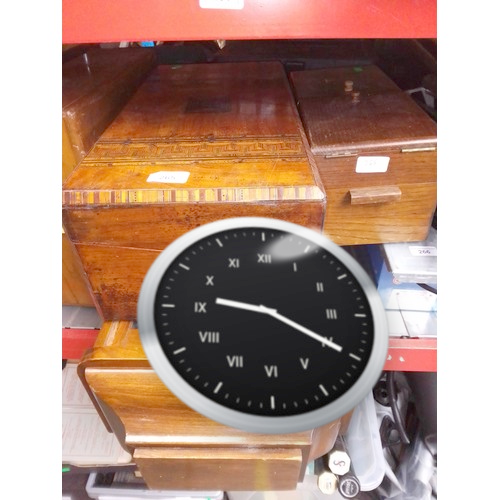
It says 9.20
